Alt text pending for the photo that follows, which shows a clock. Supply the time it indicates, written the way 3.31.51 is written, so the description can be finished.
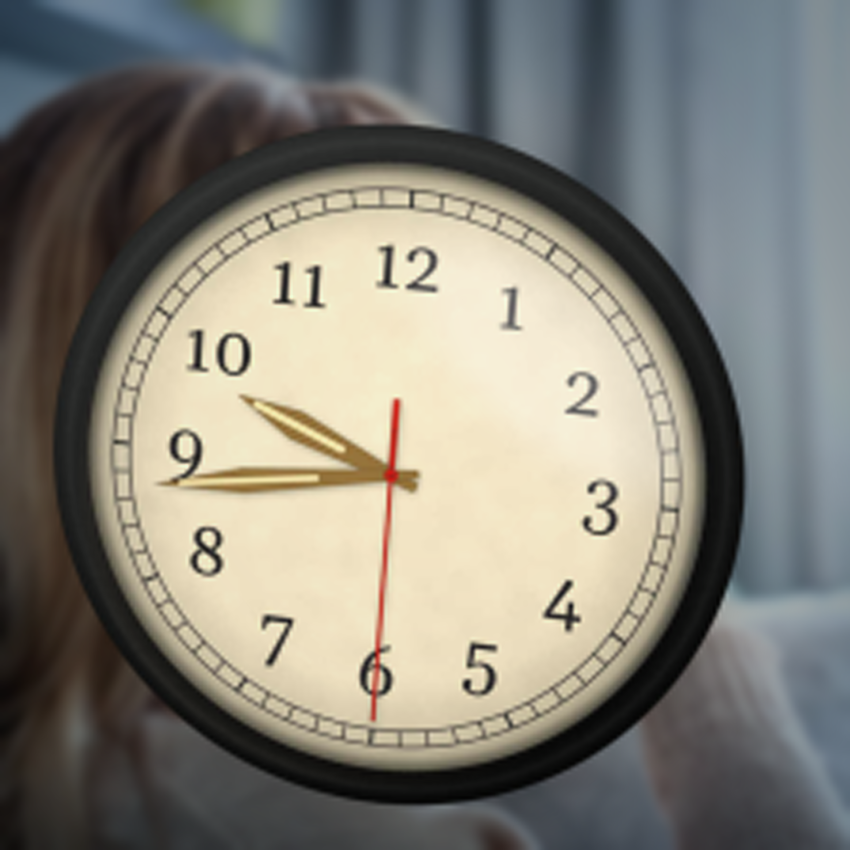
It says 9.43.30
